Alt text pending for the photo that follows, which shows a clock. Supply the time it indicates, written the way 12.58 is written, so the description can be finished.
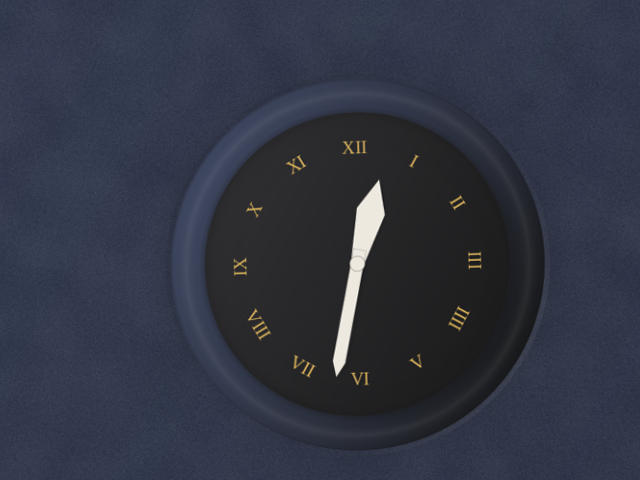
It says 12.32
